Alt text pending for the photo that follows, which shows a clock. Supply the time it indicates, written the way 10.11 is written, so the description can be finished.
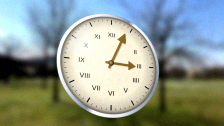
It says 3.04
